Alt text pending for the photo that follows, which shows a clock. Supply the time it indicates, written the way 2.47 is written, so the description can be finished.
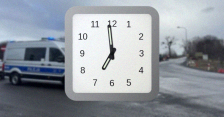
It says 6.59
